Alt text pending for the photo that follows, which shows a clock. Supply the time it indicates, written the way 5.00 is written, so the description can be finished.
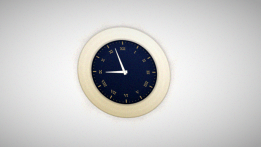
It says 8.57
